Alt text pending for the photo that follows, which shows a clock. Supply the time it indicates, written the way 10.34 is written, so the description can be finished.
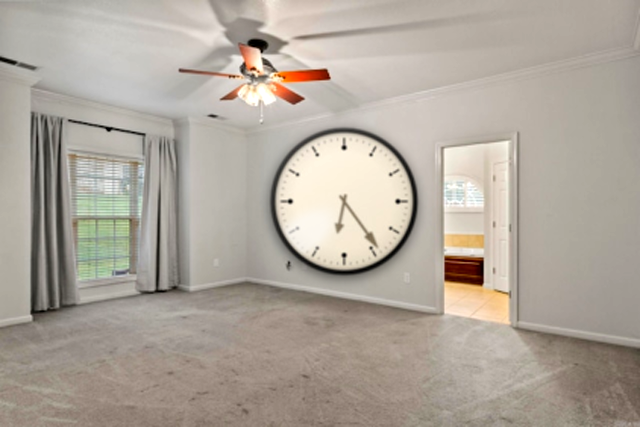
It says 6.24
